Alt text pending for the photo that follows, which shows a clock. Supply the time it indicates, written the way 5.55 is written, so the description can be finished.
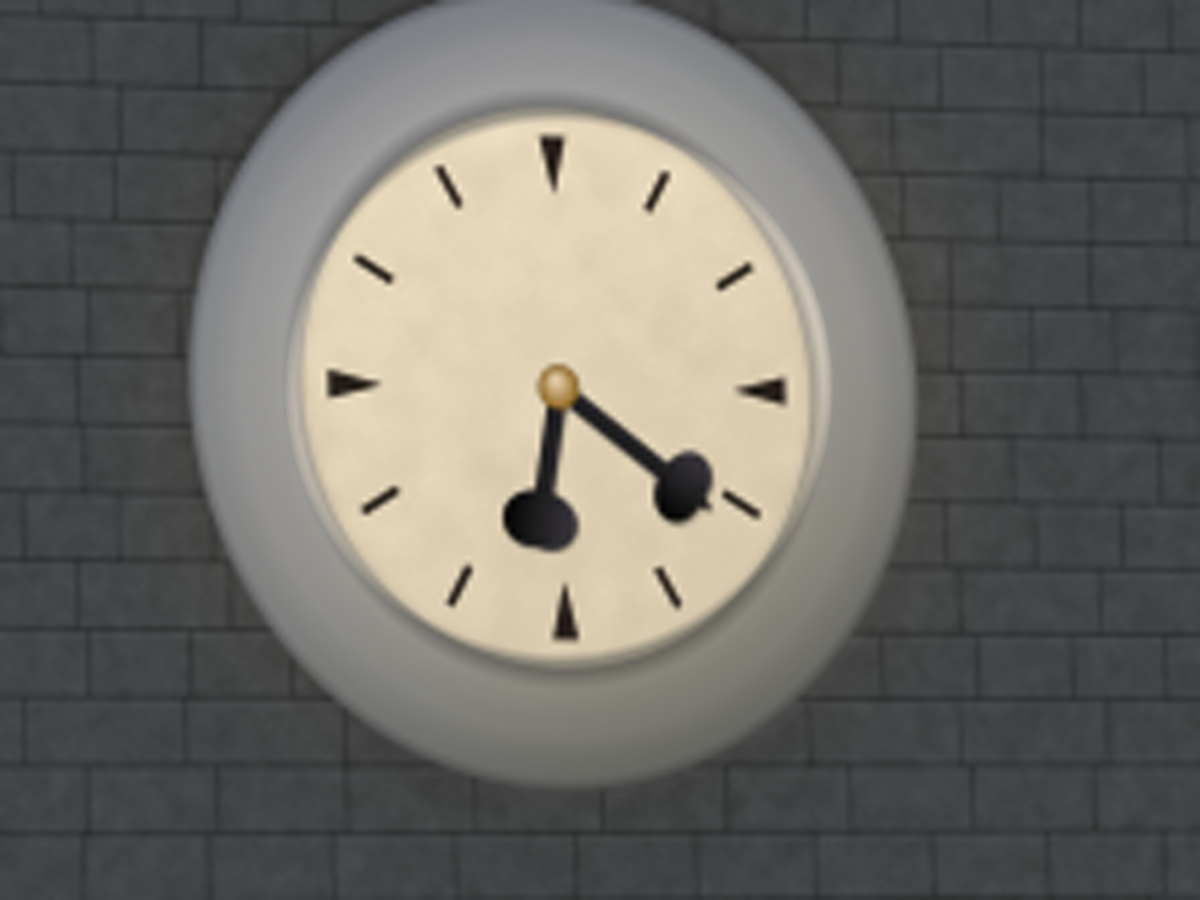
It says 6.21
